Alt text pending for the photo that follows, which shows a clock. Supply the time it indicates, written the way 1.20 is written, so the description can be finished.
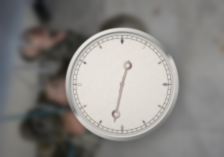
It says 12.32
